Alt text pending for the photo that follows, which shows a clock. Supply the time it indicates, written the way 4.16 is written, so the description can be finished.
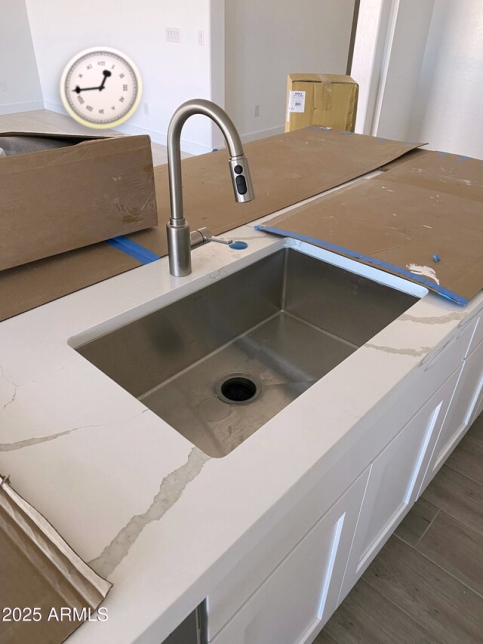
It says 12.44
